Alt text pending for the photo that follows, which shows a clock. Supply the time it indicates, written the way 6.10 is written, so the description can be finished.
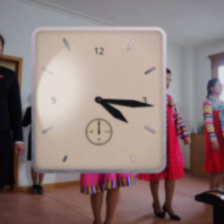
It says 4.16
